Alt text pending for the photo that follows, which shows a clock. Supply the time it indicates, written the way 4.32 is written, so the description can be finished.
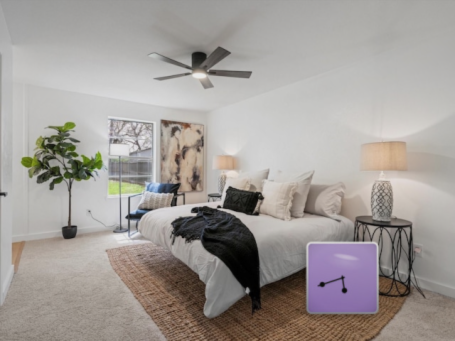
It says 5.42
